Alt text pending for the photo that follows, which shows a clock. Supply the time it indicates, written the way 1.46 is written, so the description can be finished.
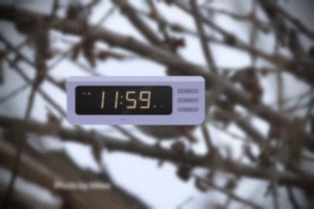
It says 11.59
